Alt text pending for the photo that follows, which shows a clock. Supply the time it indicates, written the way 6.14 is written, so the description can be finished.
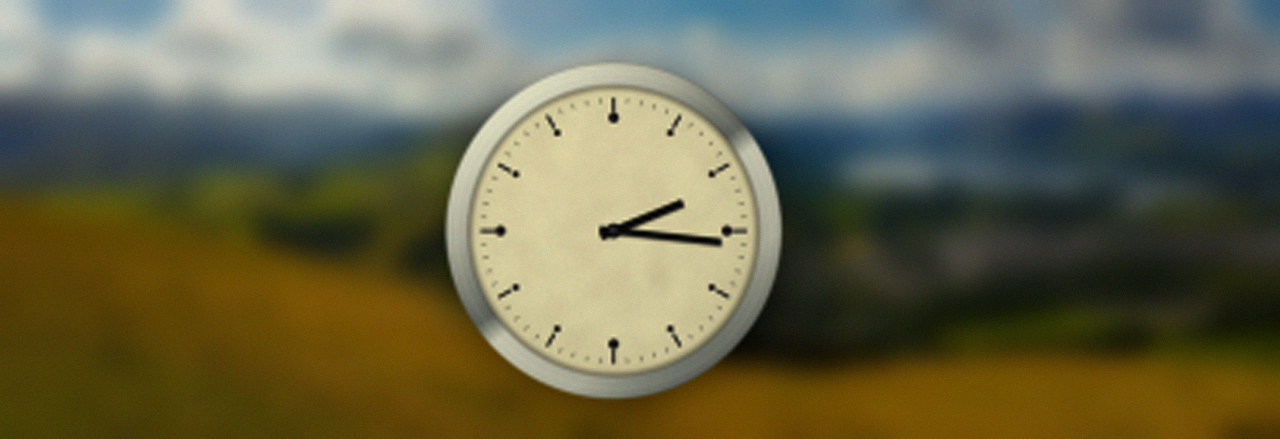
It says 2.16
